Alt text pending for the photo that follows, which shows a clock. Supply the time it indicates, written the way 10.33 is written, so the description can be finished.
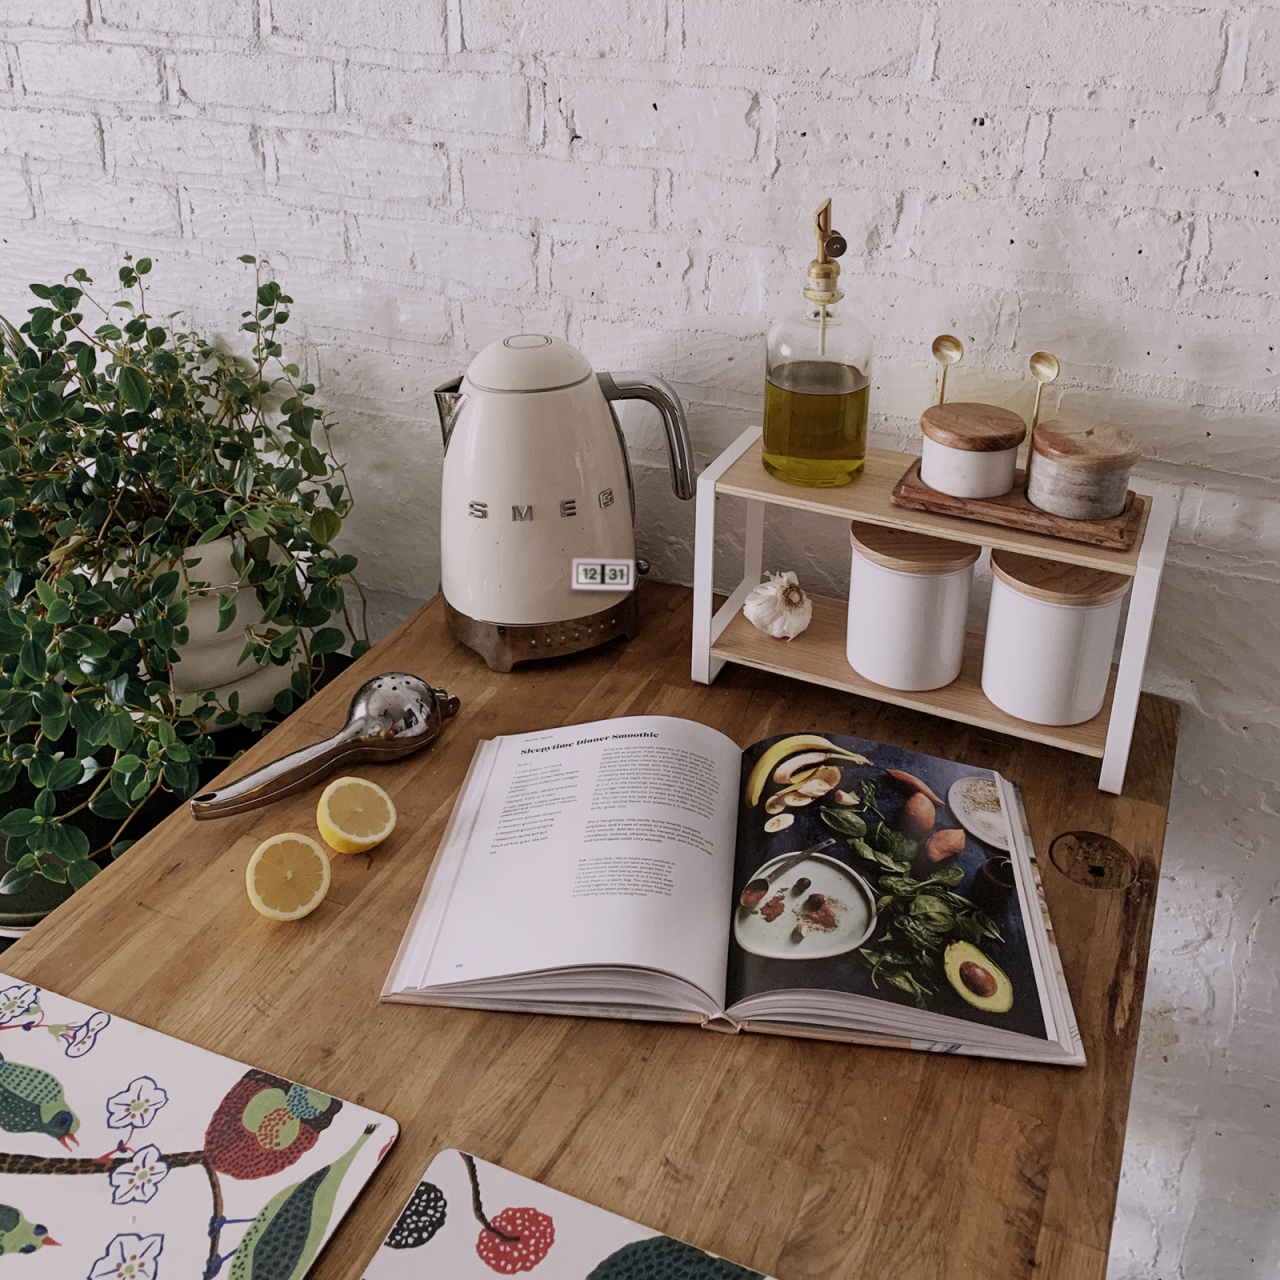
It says 12.31
